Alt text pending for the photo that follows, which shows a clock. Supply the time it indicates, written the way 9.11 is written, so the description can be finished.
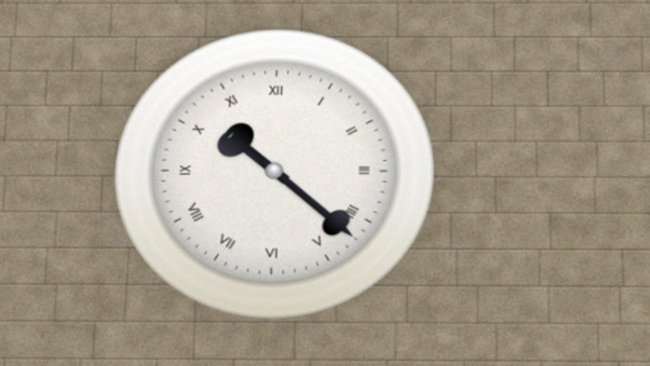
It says 10.22
